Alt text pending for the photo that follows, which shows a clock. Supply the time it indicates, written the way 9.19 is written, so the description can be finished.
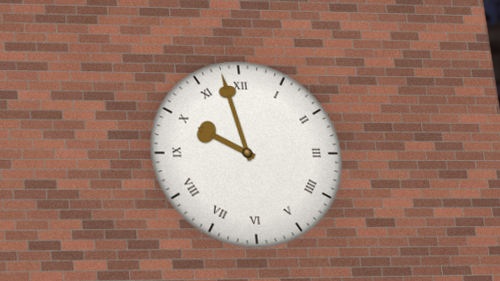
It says 9.58
